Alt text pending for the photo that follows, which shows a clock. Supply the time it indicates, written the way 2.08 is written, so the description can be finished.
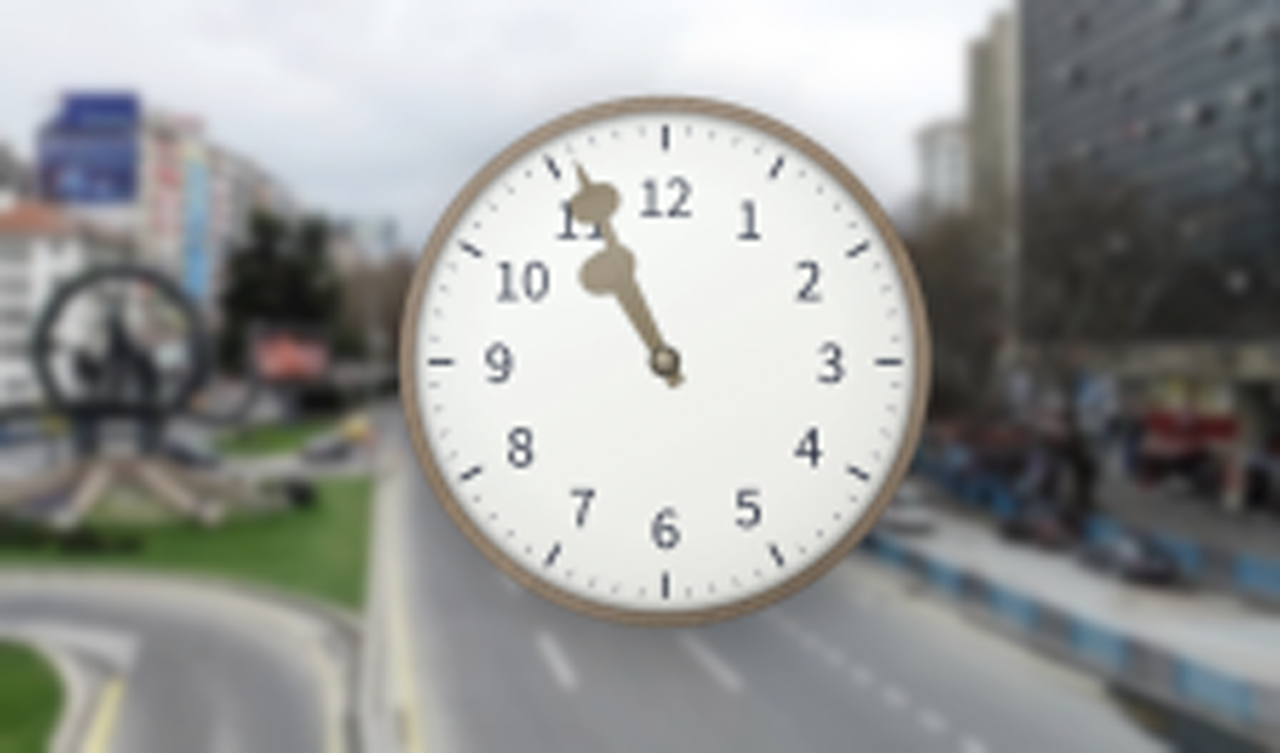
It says 10.56
